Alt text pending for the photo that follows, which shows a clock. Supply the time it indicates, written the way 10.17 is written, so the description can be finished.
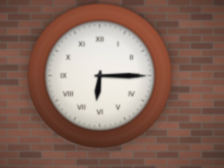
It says 6.15
